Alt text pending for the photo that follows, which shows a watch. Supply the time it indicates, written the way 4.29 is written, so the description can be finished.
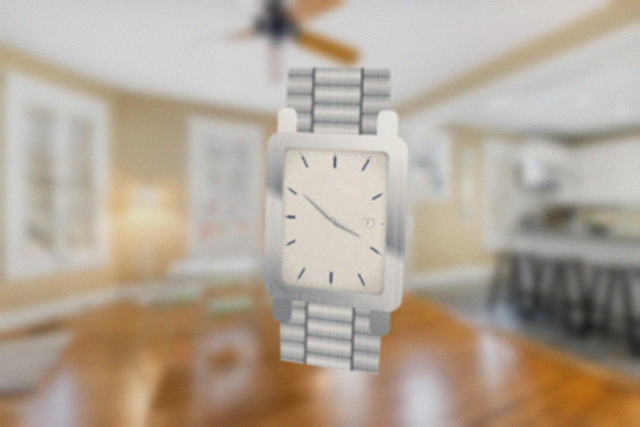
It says 3.51
